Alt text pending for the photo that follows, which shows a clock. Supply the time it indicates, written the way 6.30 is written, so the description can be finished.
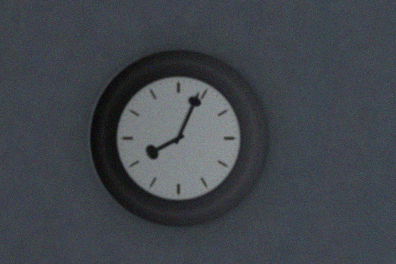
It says 8.04
